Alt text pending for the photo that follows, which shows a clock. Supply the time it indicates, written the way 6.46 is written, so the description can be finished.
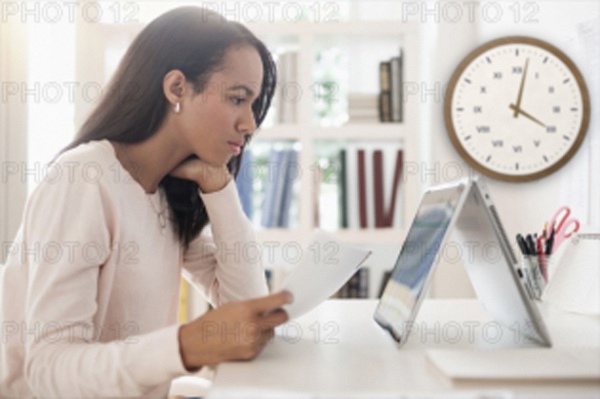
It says 4.02
